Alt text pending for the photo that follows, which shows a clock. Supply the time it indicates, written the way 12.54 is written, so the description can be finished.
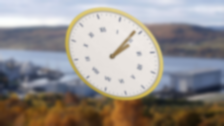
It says 2.09
